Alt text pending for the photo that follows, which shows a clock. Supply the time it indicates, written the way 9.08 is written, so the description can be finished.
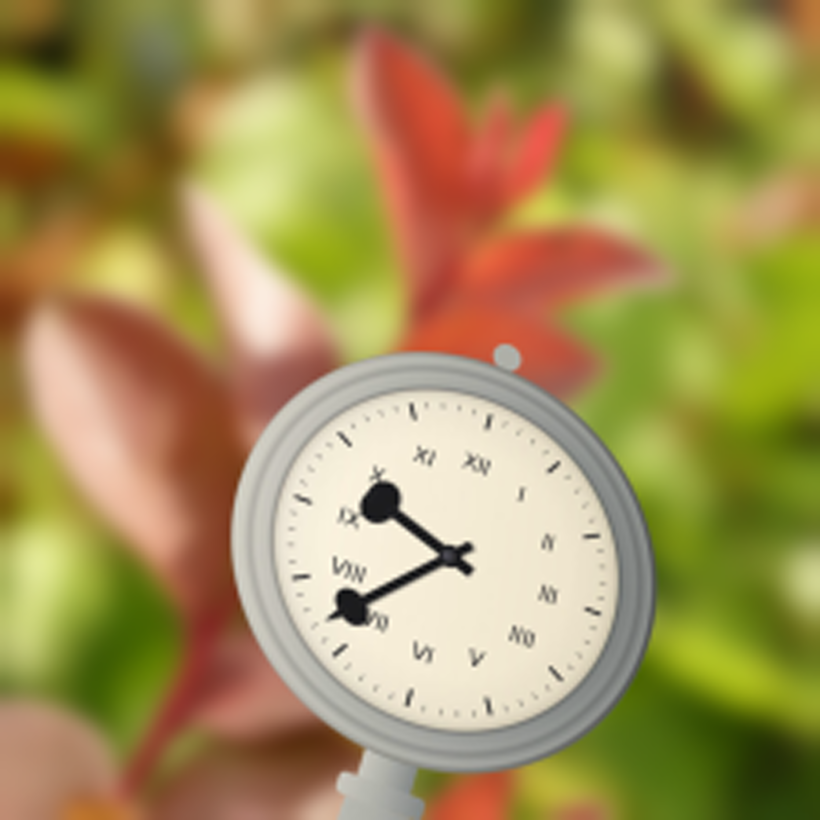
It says 9.37
